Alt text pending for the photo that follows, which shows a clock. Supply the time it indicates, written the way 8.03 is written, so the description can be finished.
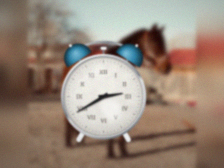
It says 2.40
